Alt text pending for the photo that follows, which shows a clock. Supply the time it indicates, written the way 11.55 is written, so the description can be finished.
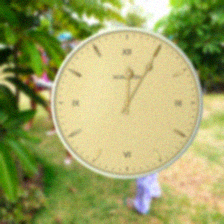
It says 12.05
